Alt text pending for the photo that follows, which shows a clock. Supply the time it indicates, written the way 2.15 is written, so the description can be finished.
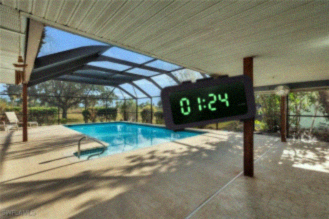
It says 1.24
